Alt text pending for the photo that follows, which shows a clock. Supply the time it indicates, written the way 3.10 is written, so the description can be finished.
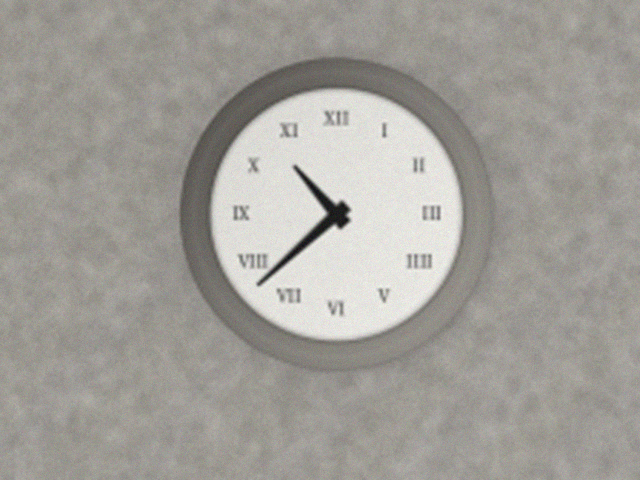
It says 10.38
